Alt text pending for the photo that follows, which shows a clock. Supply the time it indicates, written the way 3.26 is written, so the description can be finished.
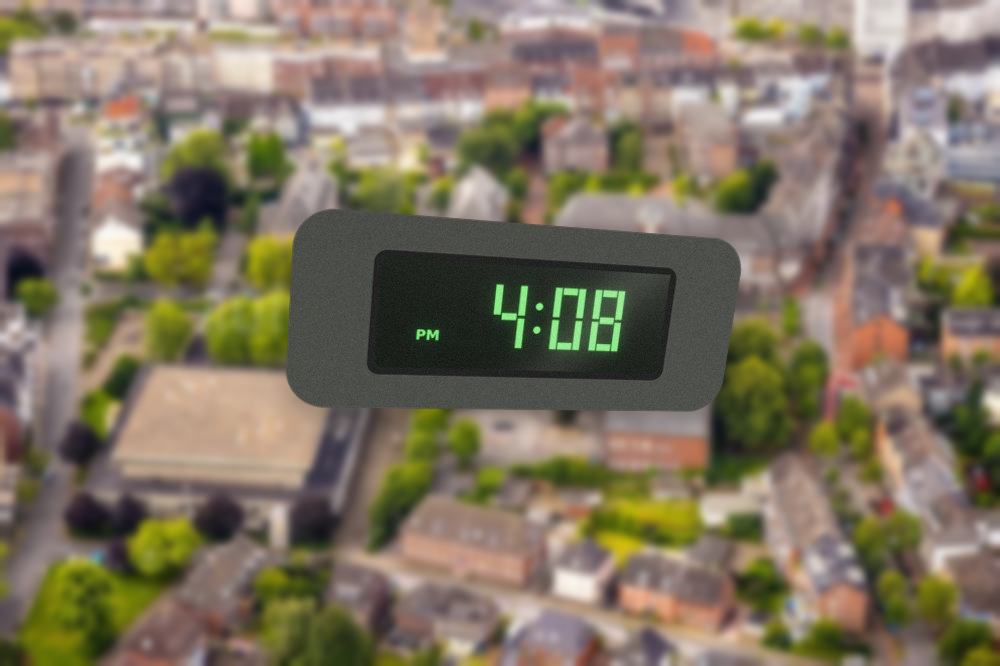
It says 4.08
